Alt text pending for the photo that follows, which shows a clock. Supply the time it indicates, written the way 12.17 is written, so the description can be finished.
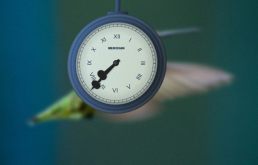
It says 7.37
